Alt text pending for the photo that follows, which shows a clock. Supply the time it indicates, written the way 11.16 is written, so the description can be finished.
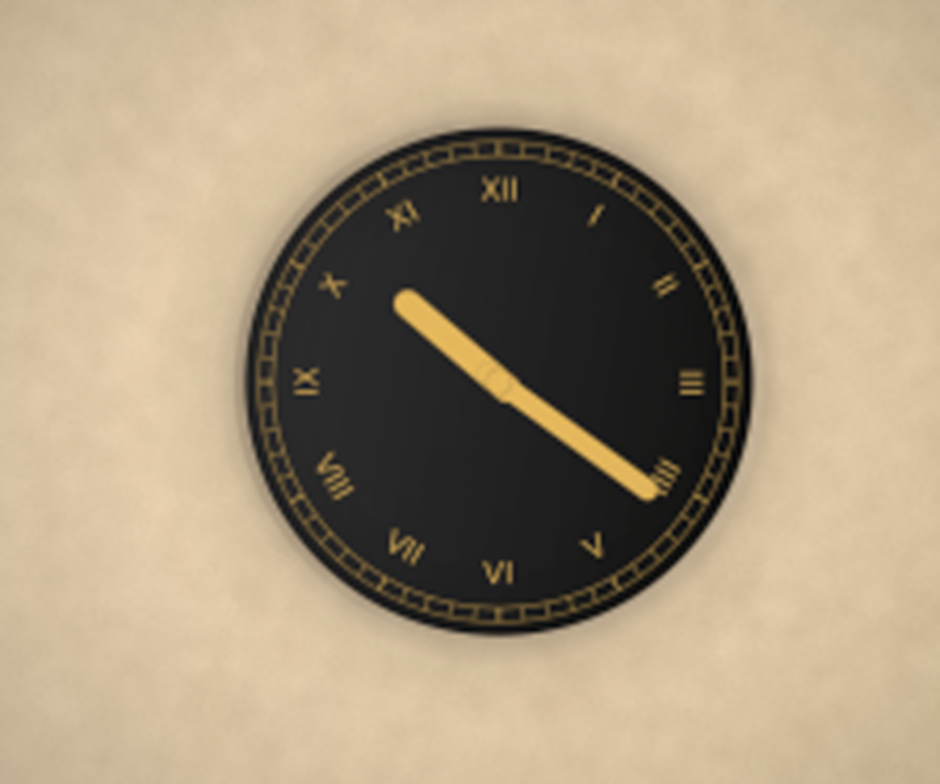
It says 10.21
